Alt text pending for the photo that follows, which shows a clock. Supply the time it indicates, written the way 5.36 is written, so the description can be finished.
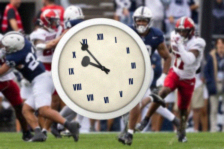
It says 9.54
